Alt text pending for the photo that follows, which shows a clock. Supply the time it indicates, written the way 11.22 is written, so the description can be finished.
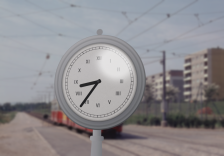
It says 8.36
